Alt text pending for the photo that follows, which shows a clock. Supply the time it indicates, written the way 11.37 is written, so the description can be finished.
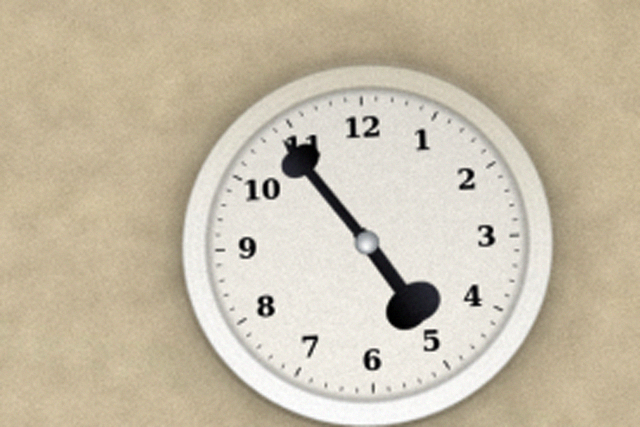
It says 4.54
